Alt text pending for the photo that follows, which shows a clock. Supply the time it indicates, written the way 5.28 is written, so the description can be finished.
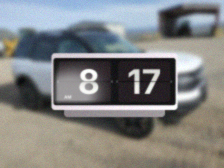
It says 8.17
